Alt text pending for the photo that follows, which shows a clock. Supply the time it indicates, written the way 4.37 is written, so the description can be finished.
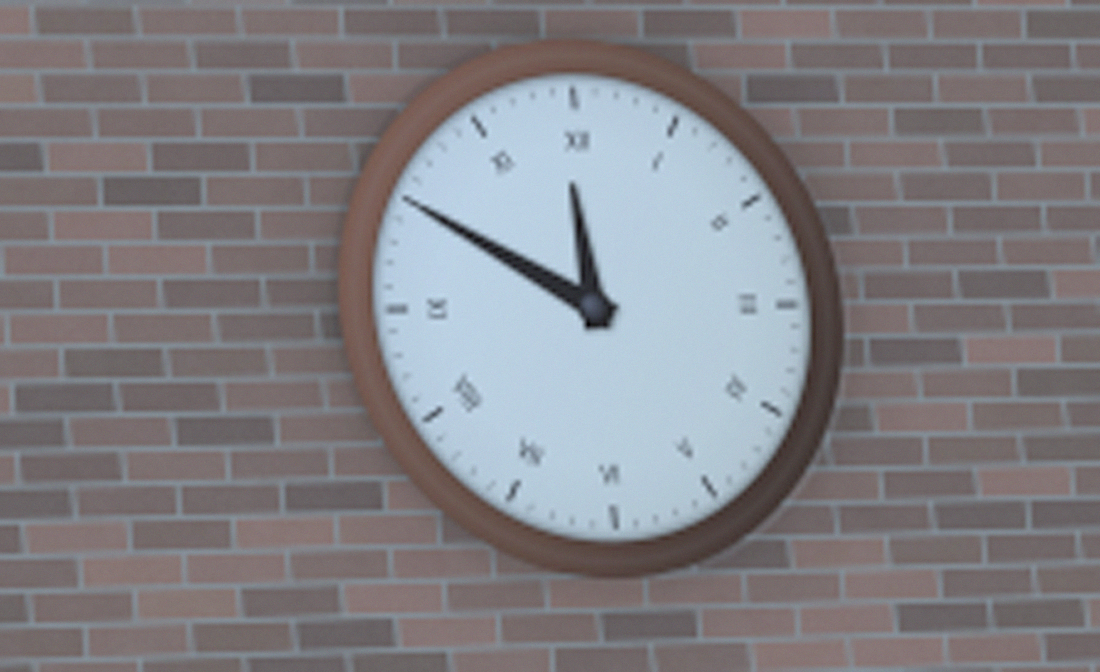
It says 11.50
